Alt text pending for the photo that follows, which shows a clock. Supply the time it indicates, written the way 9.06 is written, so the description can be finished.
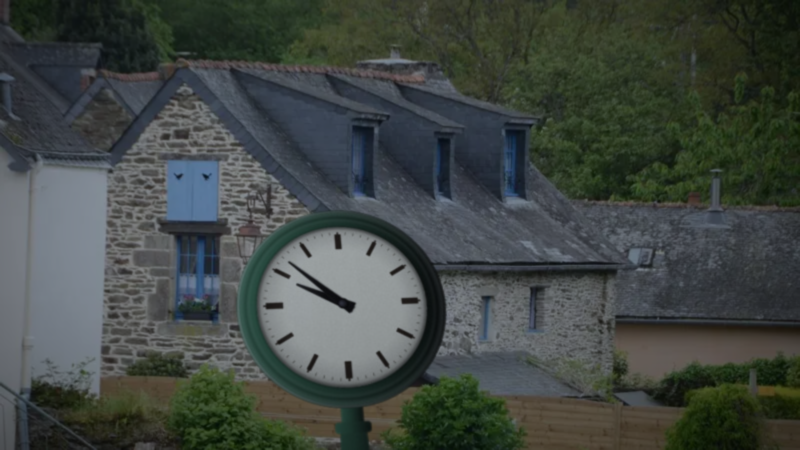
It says 9.52
